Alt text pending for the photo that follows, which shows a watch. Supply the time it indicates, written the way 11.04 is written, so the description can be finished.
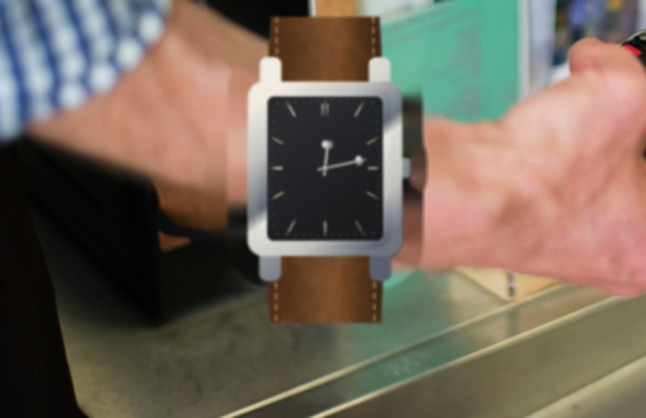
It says 12.13
